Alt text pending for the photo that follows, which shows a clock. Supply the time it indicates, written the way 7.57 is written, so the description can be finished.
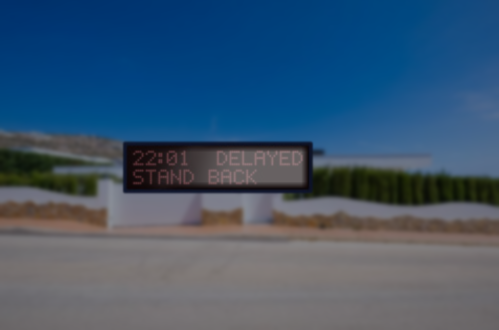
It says 22.01
